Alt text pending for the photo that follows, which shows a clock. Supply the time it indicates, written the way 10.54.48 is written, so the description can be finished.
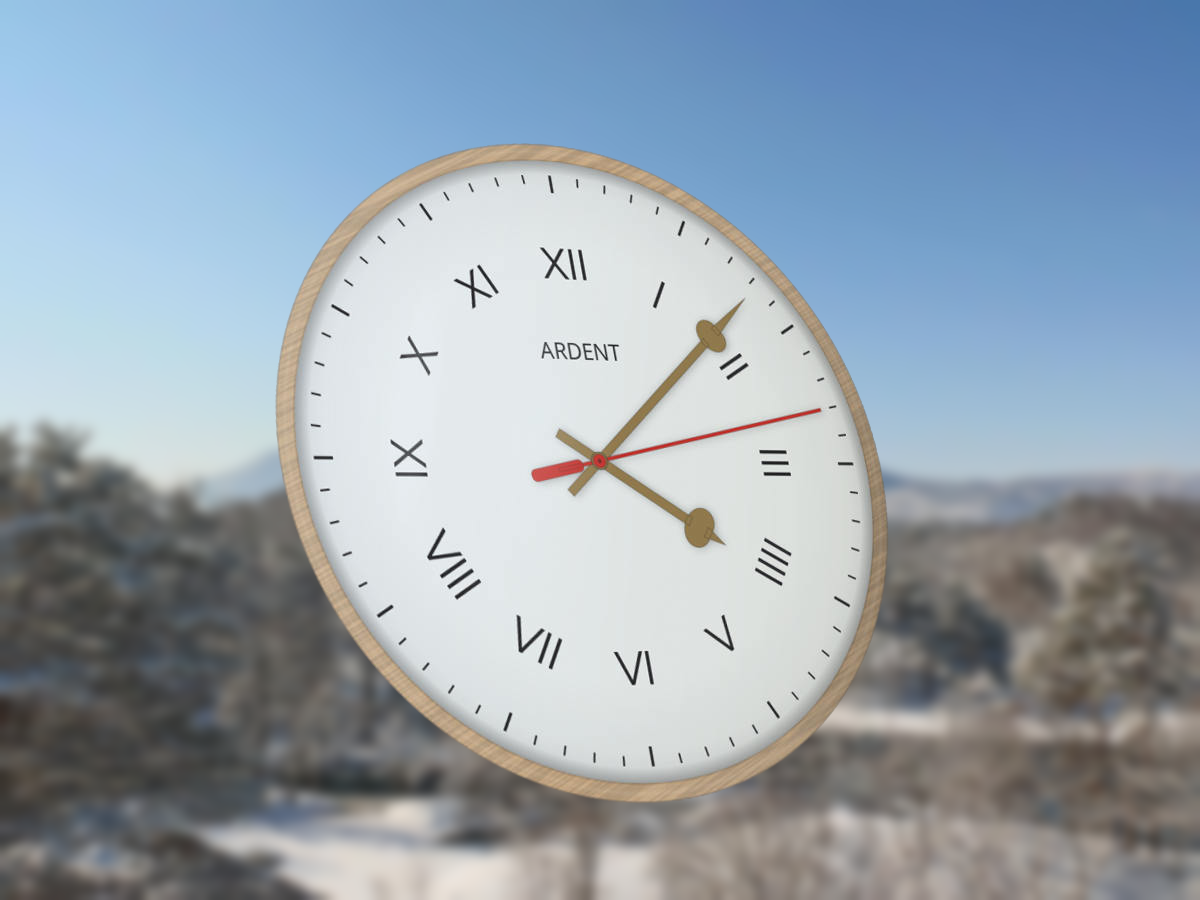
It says 4.08.13
